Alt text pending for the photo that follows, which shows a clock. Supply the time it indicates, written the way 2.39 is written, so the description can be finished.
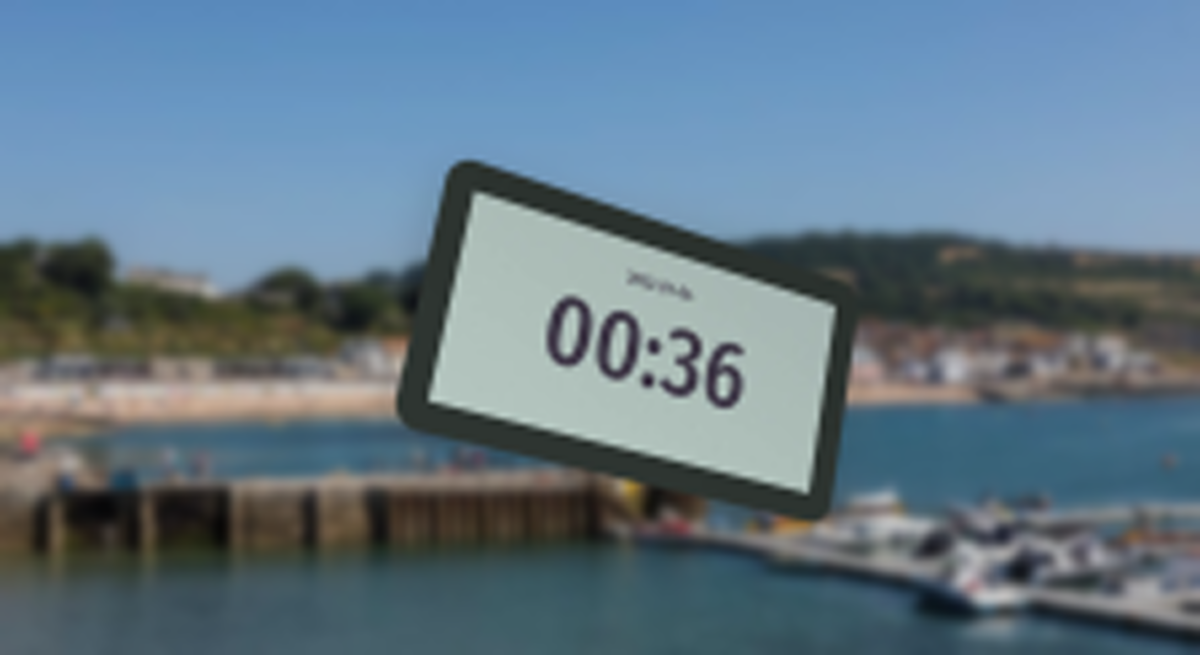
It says 0.36
